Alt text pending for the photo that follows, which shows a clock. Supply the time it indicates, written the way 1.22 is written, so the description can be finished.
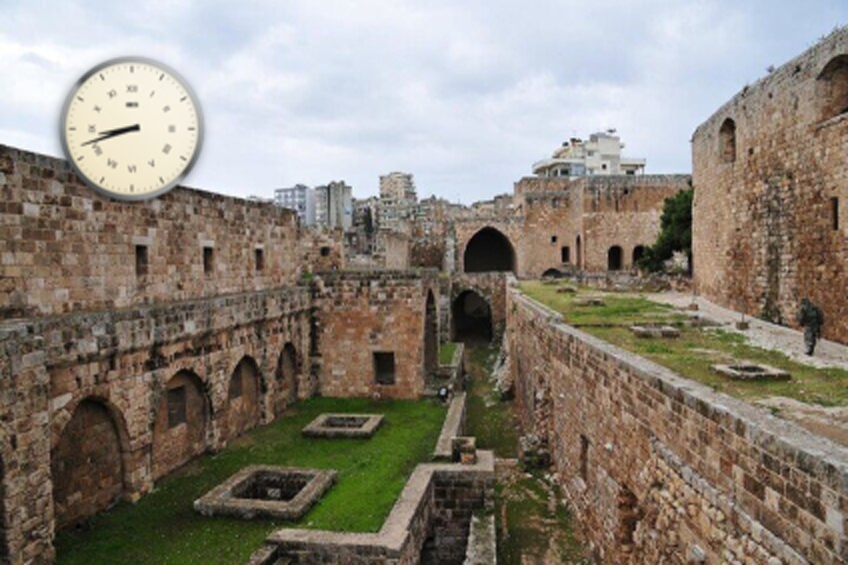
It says 8.42
